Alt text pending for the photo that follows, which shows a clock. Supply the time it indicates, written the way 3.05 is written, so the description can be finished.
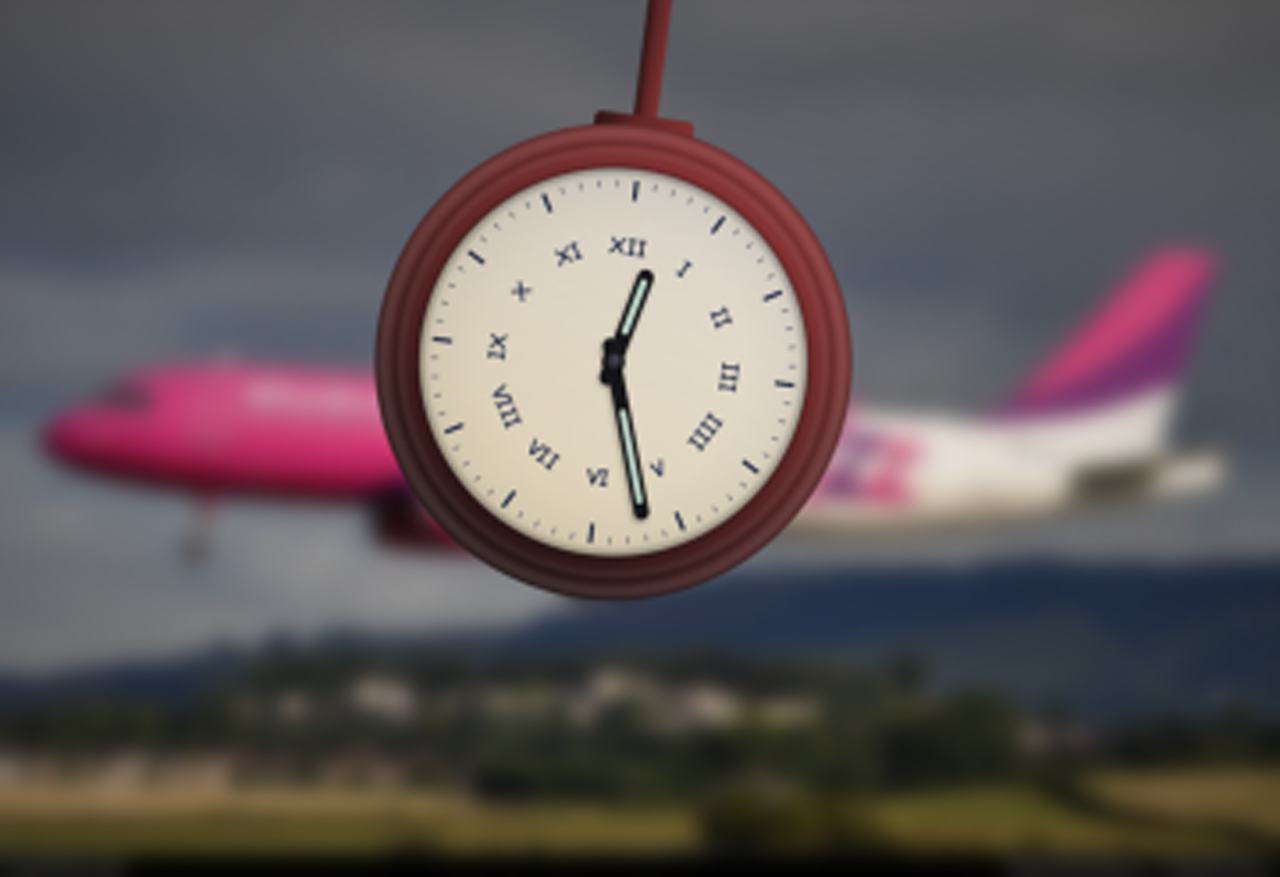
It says 12.27
